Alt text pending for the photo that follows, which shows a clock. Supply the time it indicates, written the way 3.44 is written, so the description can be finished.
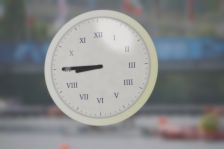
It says 8.45
